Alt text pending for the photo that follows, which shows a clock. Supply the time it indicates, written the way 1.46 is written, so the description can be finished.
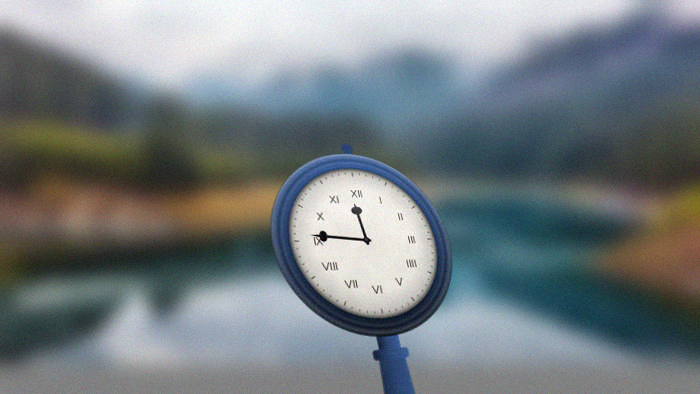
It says 11.46
